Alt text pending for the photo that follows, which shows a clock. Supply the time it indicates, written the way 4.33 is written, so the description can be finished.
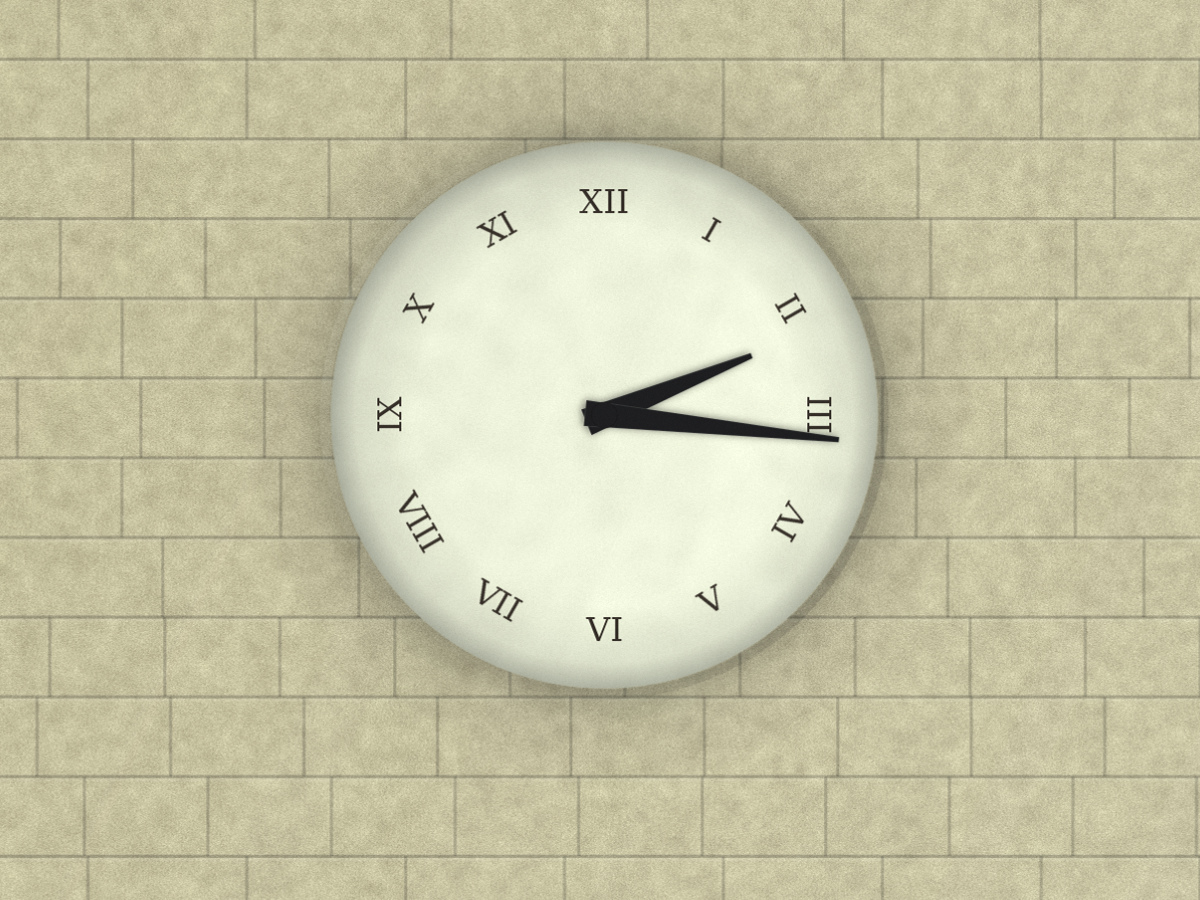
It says 2.16
